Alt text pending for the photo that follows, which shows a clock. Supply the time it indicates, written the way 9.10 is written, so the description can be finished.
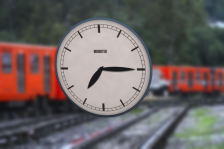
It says 7.15
